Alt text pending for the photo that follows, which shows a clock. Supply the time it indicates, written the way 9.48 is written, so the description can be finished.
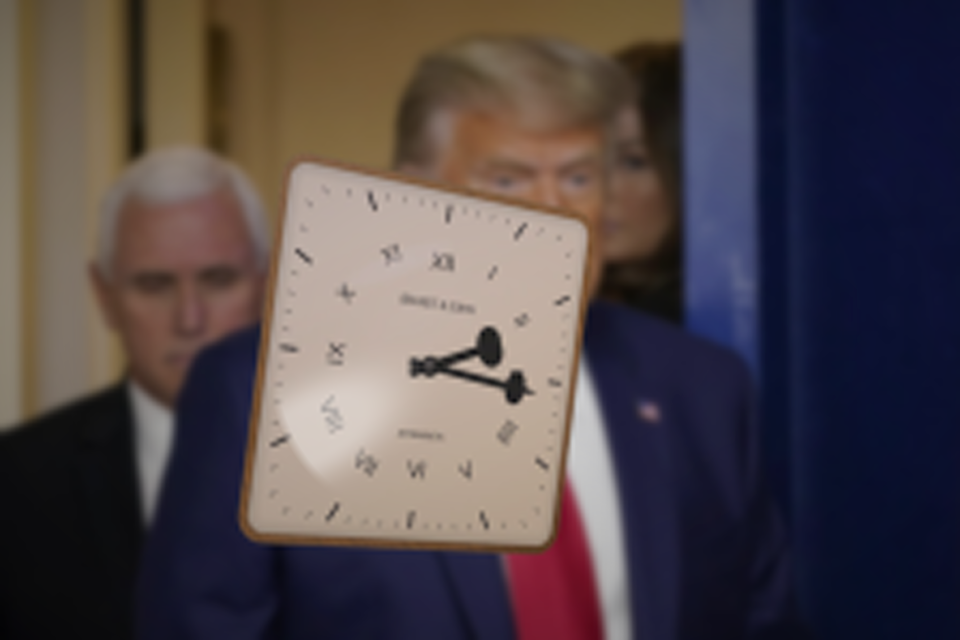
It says 2.16
